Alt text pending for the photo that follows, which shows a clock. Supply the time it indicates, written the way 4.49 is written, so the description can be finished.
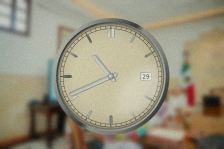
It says 10.41
